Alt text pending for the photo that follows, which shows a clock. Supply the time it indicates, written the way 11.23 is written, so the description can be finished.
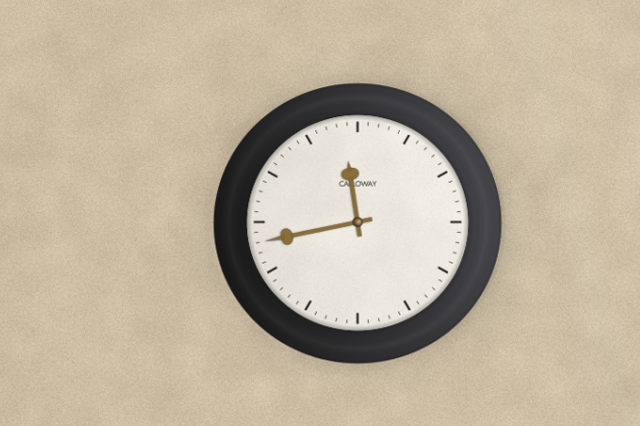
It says 11.43
